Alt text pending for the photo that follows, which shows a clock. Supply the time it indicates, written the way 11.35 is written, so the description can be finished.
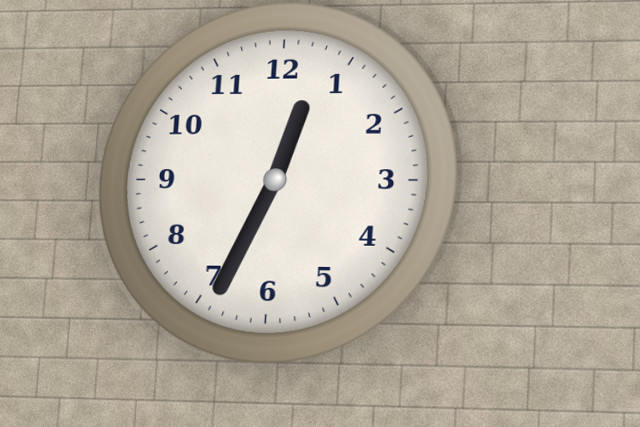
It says 12.34
